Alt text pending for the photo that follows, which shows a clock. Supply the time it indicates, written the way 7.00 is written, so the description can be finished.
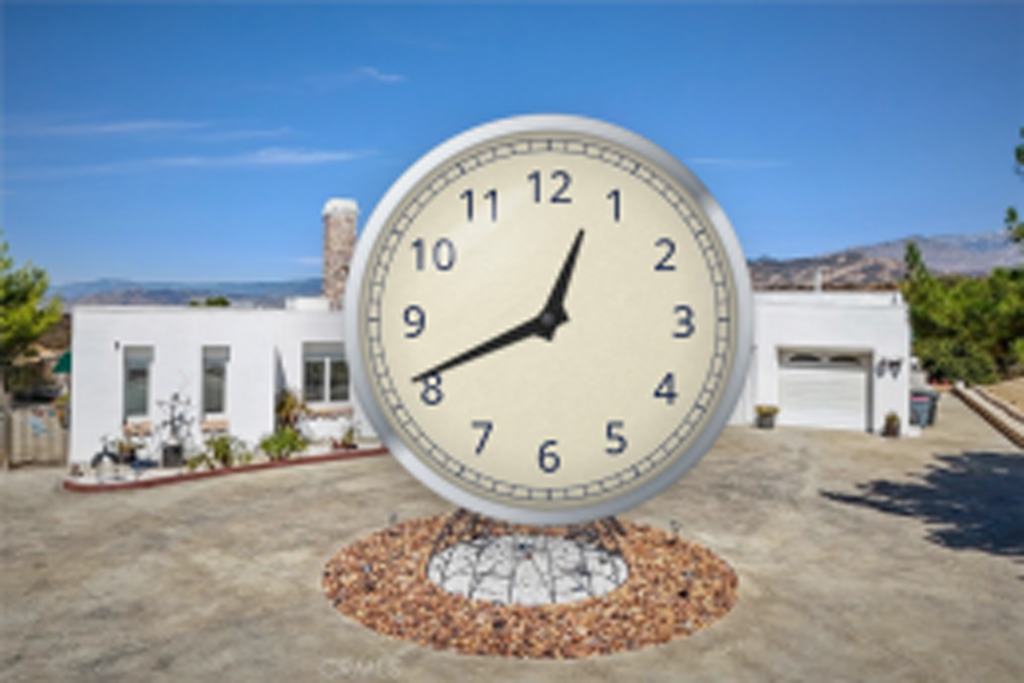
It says 12.41
